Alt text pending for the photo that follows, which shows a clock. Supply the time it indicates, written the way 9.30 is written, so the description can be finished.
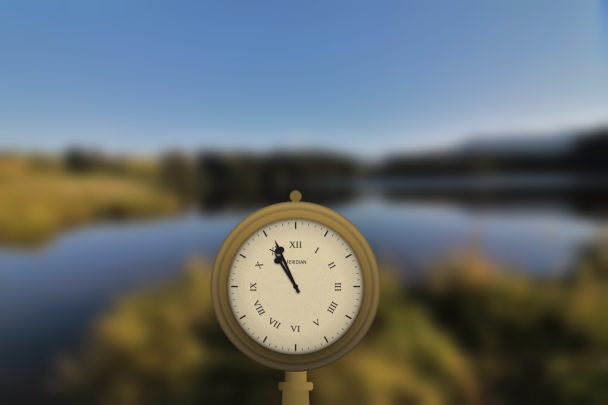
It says 10.56
